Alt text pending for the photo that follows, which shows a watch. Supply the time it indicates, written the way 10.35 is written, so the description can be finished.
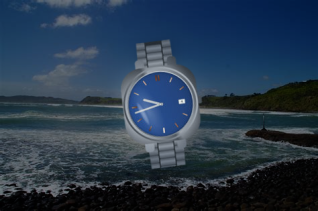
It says 9.43
